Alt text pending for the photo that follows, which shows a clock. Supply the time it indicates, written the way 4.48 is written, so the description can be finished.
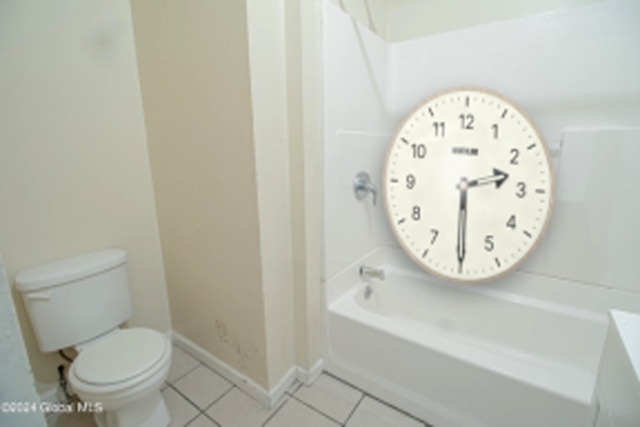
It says 2.30
